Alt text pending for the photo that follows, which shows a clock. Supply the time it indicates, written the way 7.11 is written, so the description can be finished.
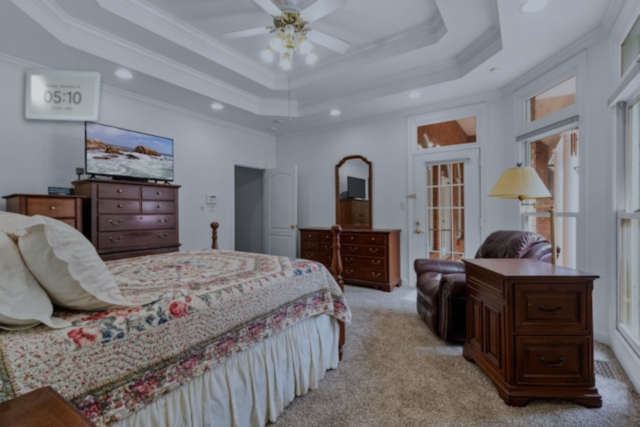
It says 5.10
